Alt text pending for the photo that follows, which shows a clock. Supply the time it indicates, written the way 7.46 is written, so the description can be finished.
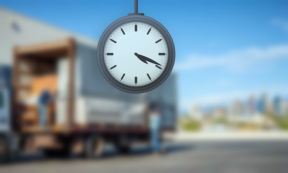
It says 4.19
